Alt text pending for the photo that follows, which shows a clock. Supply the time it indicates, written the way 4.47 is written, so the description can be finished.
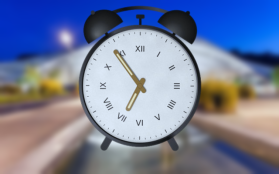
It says 6.54
